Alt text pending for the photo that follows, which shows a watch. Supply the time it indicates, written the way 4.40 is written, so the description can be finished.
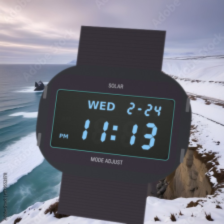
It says 11.13
